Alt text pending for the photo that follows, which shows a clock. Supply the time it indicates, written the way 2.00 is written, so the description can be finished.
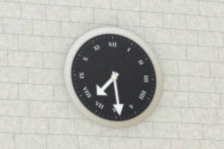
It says 7.29
